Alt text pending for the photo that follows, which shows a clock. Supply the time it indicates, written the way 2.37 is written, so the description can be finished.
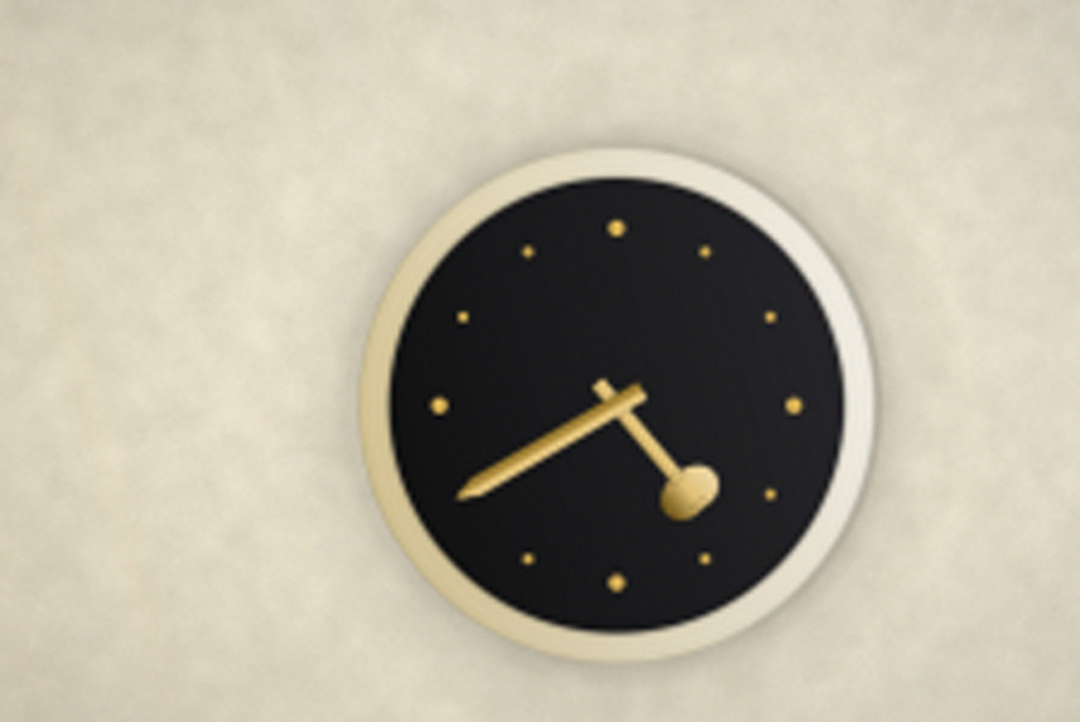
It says 4.40
